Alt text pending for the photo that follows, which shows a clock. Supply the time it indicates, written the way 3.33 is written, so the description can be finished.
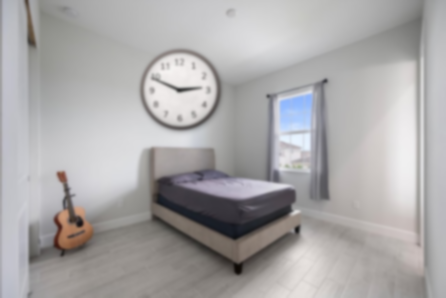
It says 2.49
